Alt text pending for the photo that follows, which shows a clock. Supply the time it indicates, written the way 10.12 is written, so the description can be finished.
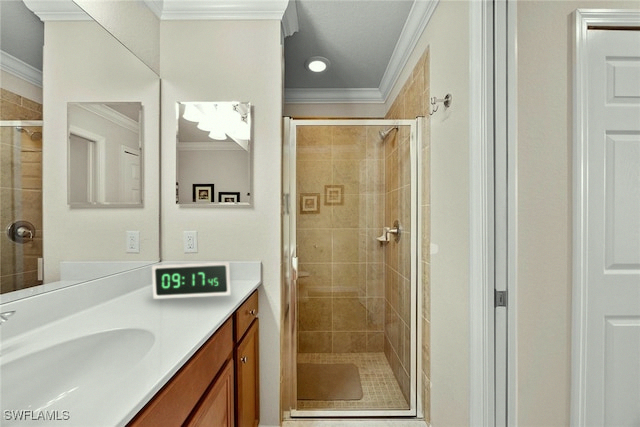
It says 9.17
